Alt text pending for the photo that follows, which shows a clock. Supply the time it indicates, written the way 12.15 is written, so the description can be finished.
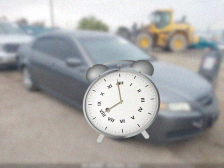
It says 7.59
